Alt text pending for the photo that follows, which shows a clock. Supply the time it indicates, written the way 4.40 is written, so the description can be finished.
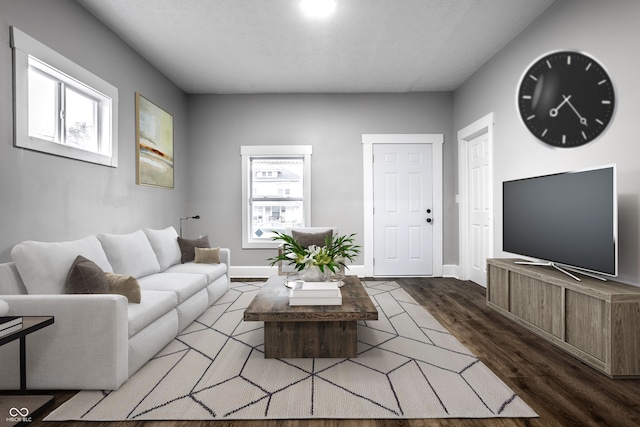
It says 7.23
